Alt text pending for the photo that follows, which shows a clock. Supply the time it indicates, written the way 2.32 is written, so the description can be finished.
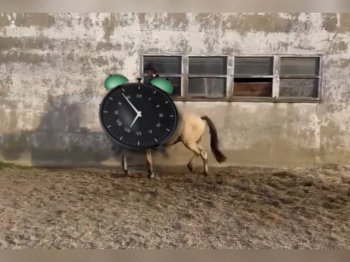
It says 6.54
